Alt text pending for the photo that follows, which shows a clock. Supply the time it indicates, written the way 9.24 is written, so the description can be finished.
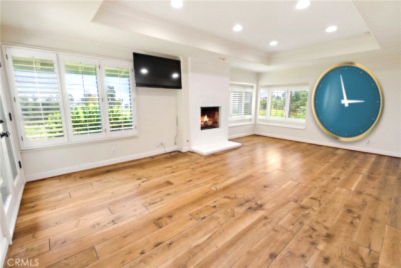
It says 2.58
